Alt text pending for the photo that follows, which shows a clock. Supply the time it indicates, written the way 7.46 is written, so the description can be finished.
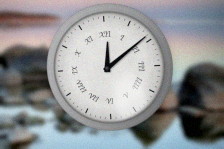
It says 12.09
